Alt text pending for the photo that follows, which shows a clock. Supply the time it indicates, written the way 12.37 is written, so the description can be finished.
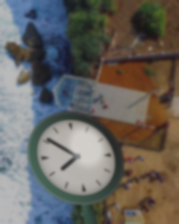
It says 7.51
